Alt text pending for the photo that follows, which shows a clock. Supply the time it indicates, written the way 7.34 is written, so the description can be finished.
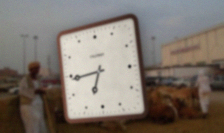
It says 6.44
